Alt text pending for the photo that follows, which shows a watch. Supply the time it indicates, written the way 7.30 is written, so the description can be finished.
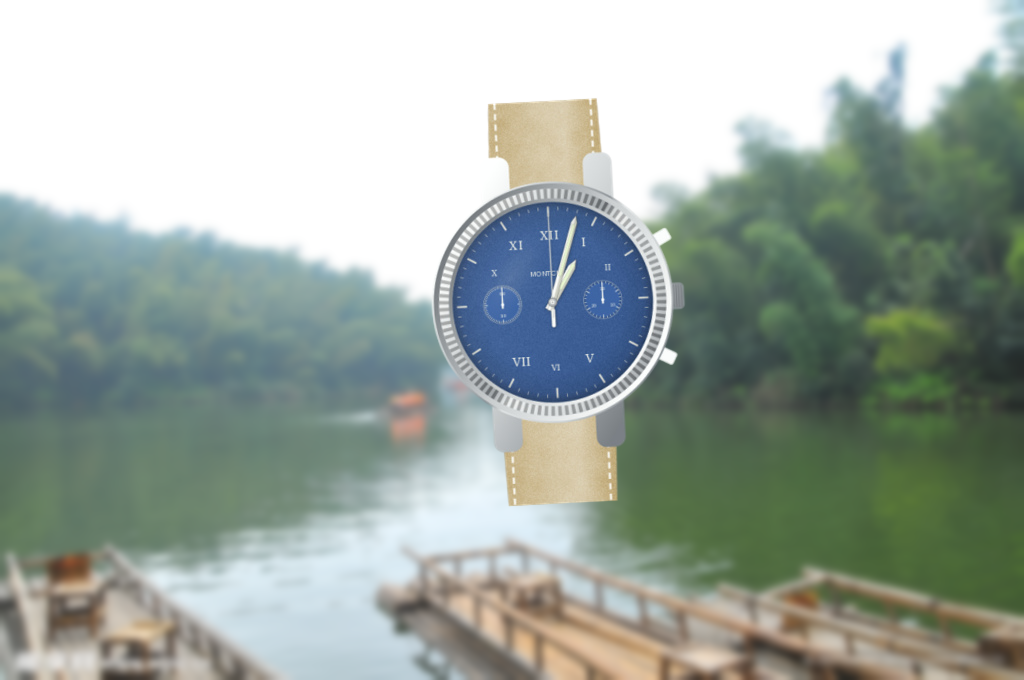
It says 1.03
